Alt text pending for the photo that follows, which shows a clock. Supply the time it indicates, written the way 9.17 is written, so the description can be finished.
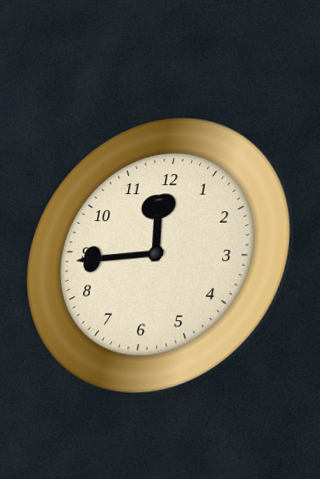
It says 11.44
